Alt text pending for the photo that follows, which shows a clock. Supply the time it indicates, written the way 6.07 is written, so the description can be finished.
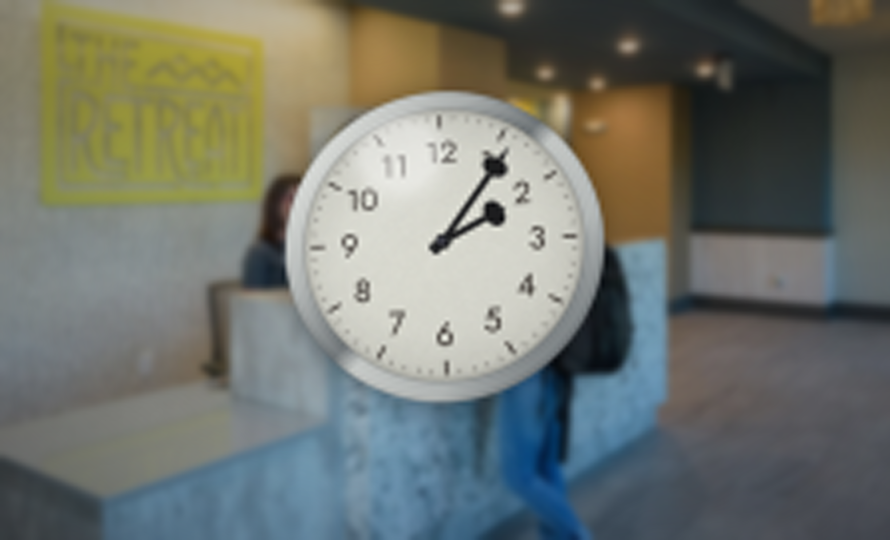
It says 2.06
